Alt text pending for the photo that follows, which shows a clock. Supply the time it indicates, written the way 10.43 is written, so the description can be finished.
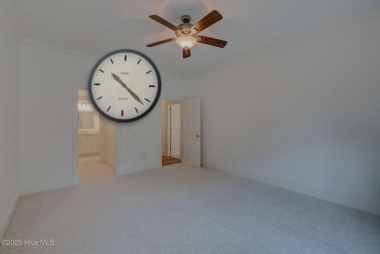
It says 10.22
